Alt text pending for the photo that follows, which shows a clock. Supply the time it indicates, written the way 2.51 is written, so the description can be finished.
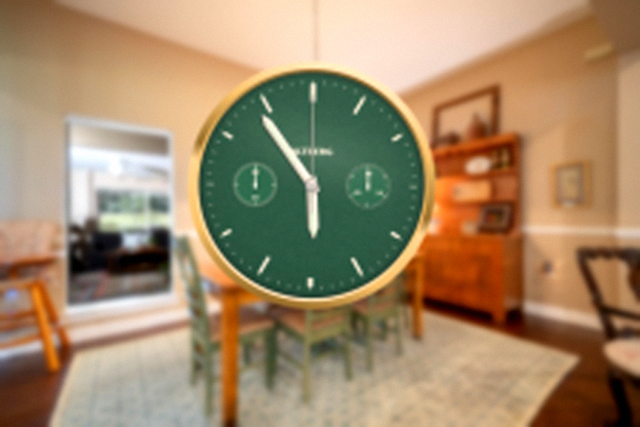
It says 5.54
